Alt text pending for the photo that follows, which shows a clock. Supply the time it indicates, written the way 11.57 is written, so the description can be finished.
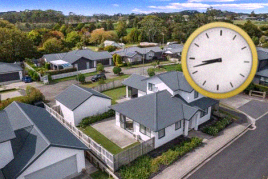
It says 8.42
